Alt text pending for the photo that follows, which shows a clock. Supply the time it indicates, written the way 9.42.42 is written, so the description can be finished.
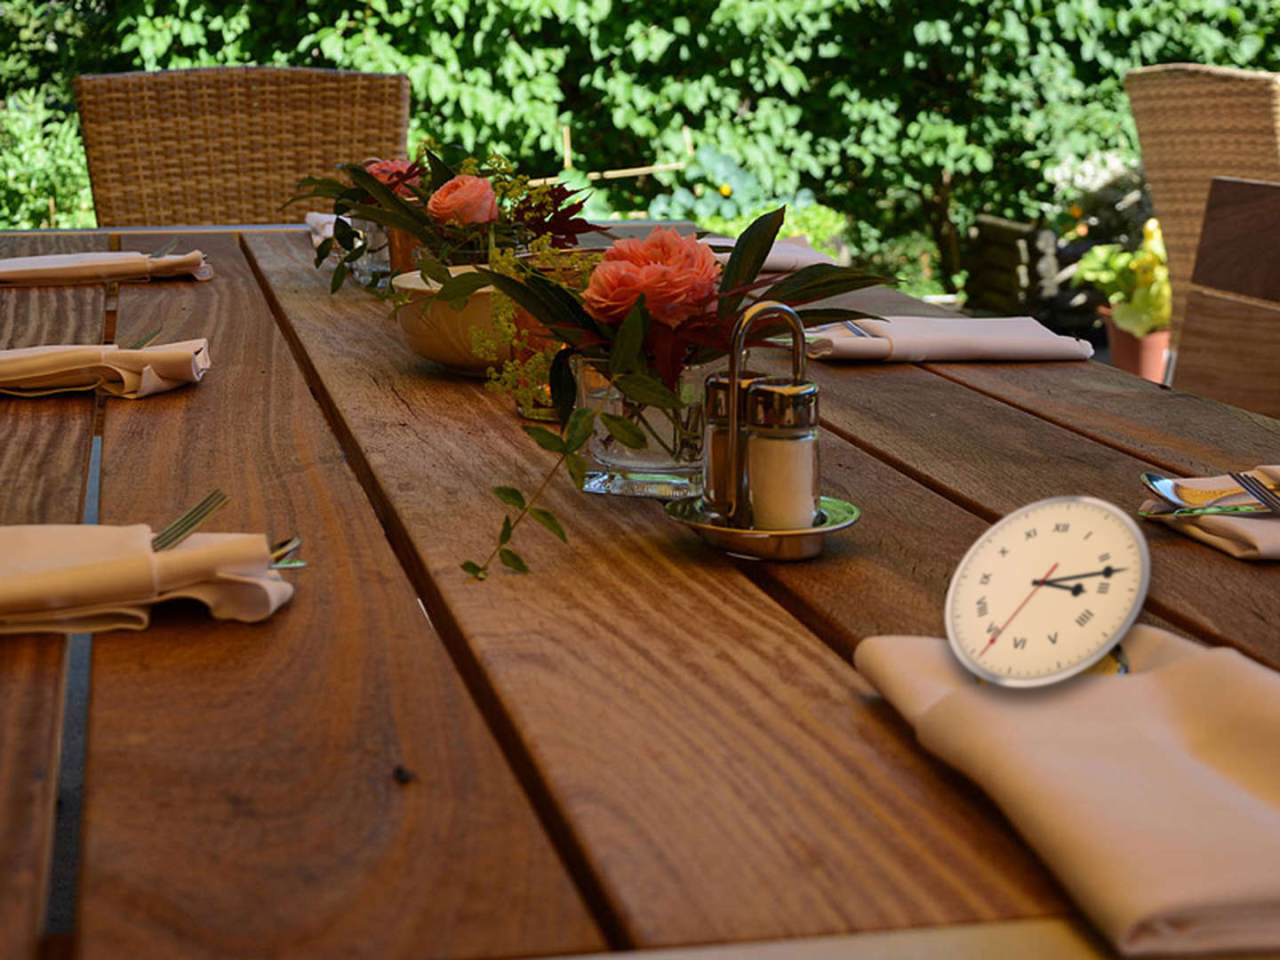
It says 3.12.34
